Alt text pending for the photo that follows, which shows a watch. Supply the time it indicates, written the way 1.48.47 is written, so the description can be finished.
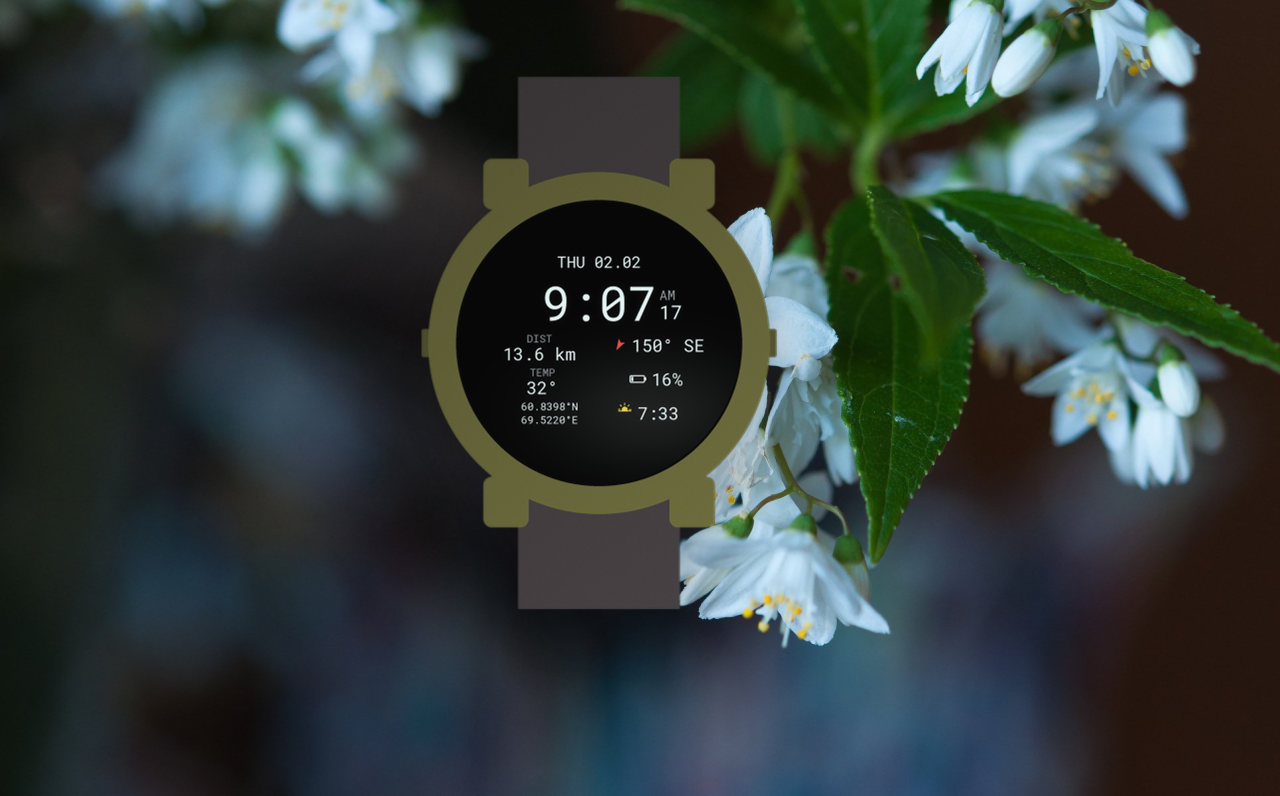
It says 9.07.17
